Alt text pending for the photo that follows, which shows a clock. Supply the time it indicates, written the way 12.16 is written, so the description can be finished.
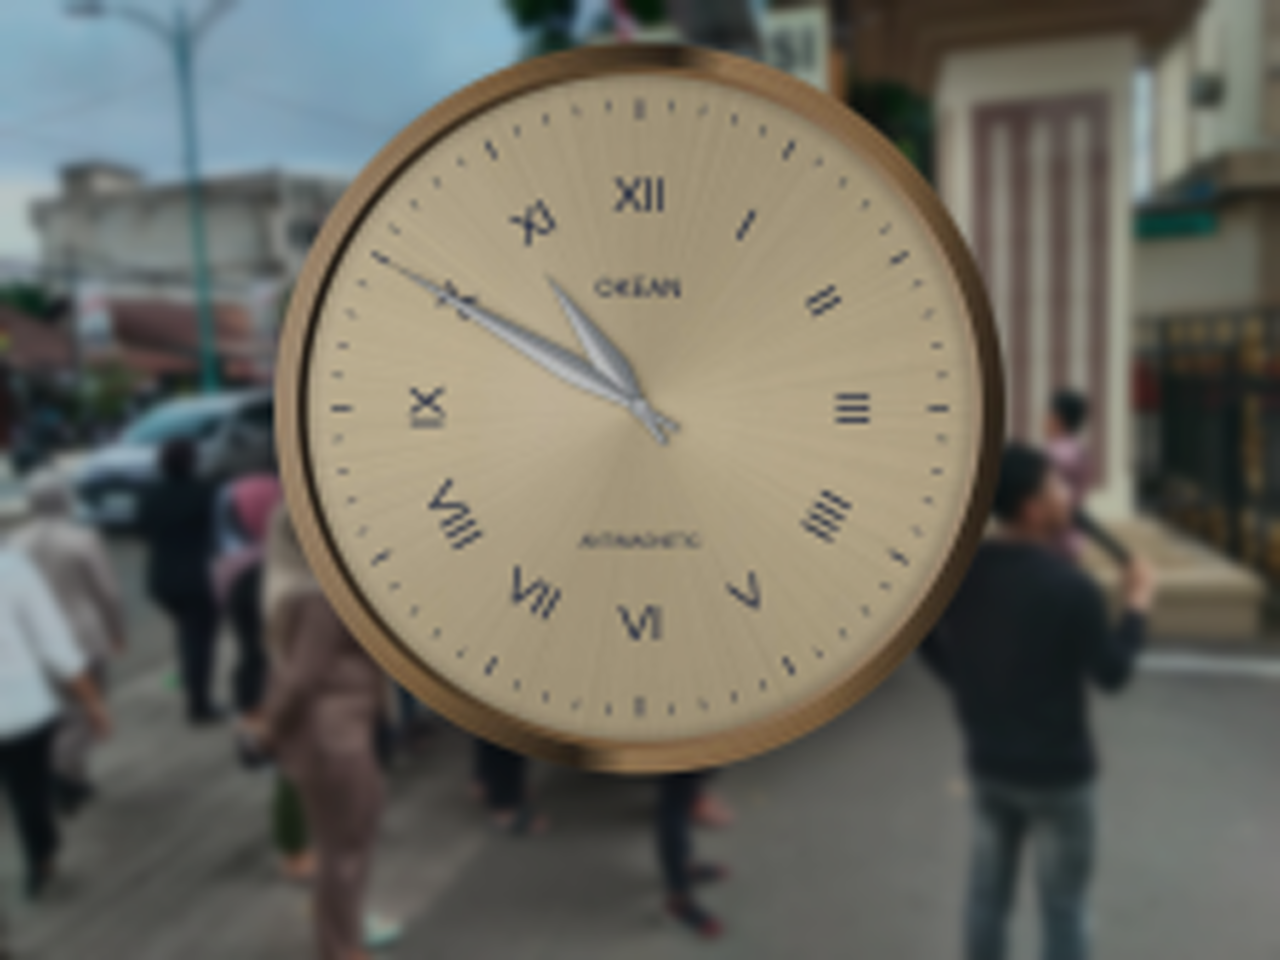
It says 10.50
